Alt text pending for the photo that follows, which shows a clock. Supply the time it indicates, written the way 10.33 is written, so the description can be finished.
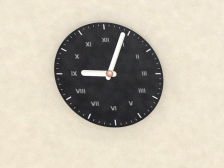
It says 9.04
